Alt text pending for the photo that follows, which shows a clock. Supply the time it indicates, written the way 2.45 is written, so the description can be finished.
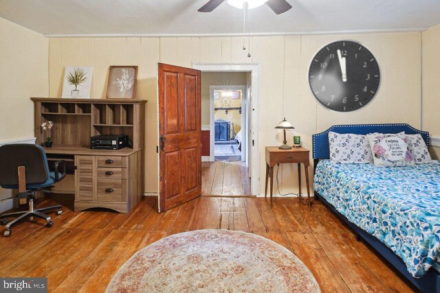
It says 11.58
